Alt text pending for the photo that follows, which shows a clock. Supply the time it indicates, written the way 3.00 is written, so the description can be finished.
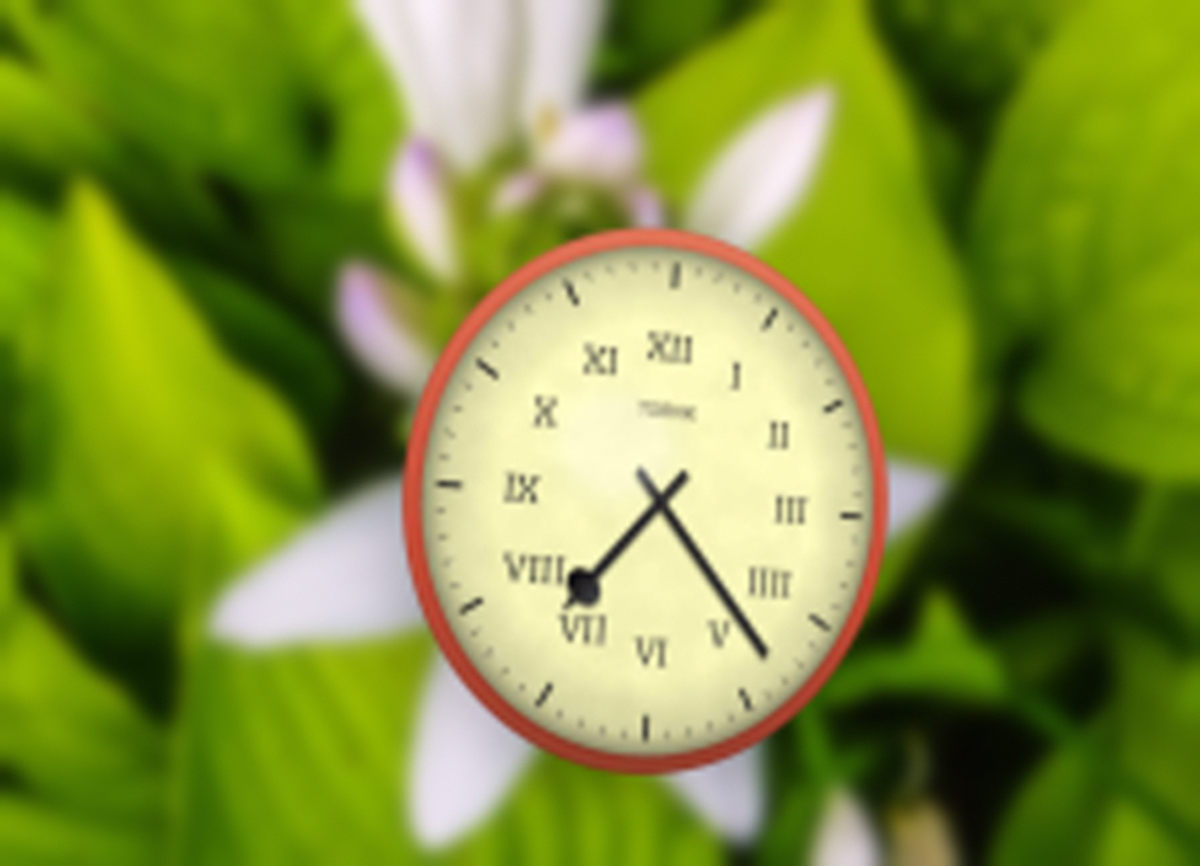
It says 7.23
